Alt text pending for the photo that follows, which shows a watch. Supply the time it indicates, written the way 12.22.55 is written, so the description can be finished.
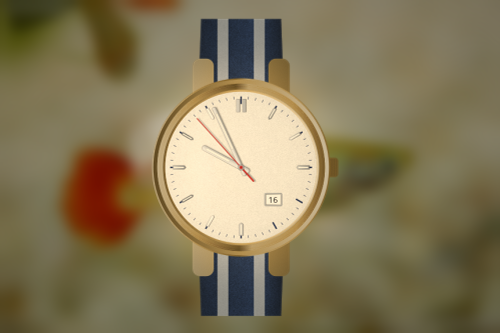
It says 9.55.53
